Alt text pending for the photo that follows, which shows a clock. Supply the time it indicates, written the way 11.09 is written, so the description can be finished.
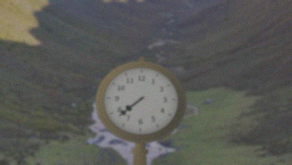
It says 7.38
